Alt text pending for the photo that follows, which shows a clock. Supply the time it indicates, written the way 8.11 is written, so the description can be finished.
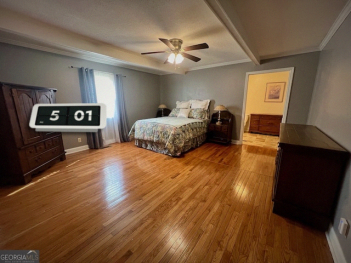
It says 5.01
